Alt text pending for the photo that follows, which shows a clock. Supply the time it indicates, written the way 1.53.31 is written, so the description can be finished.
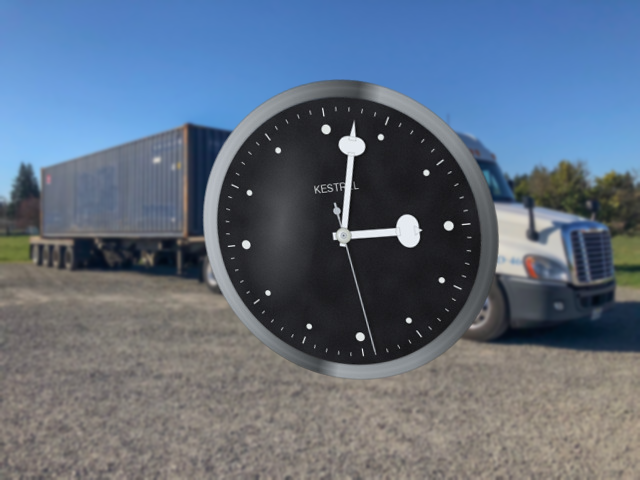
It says 3.02.29
